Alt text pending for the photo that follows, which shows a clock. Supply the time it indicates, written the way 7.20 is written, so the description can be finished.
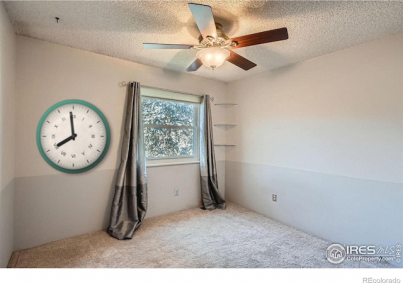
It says 7.59
